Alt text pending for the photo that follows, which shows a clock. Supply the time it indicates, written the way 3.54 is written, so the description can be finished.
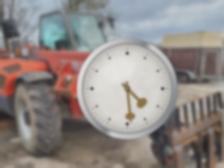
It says 4.29
